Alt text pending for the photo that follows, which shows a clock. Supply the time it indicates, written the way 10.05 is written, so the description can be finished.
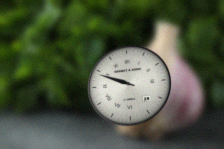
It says 9.49
